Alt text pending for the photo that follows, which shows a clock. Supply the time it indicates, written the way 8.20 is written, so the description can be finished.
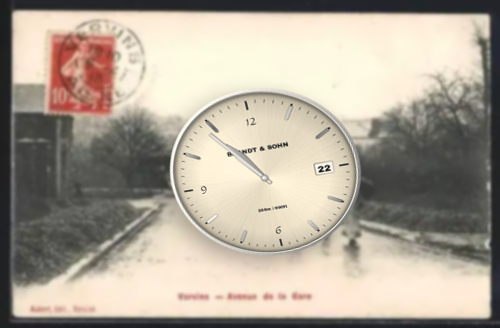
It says 10.54
